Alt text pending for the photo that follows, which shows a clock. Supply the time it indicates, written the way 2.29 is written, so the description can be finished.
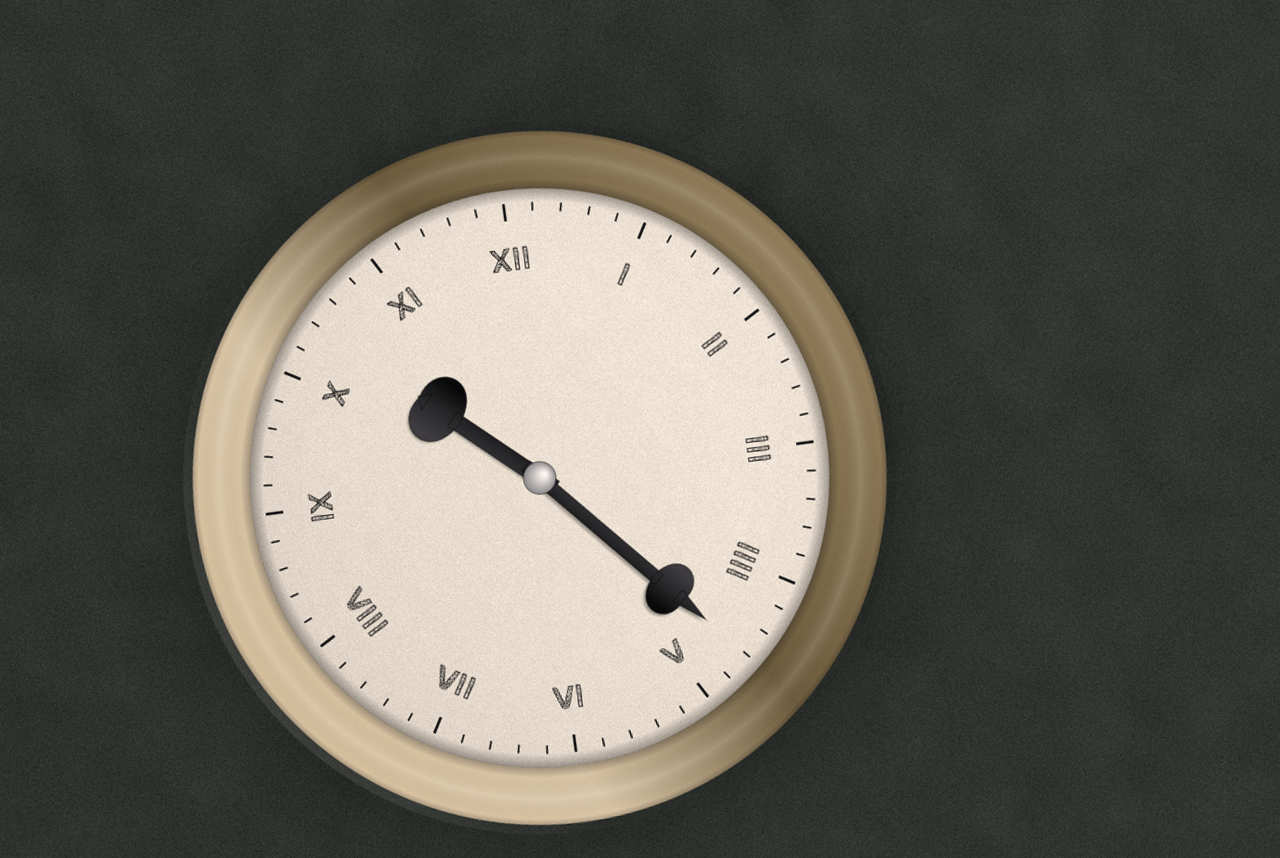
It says 10.23
